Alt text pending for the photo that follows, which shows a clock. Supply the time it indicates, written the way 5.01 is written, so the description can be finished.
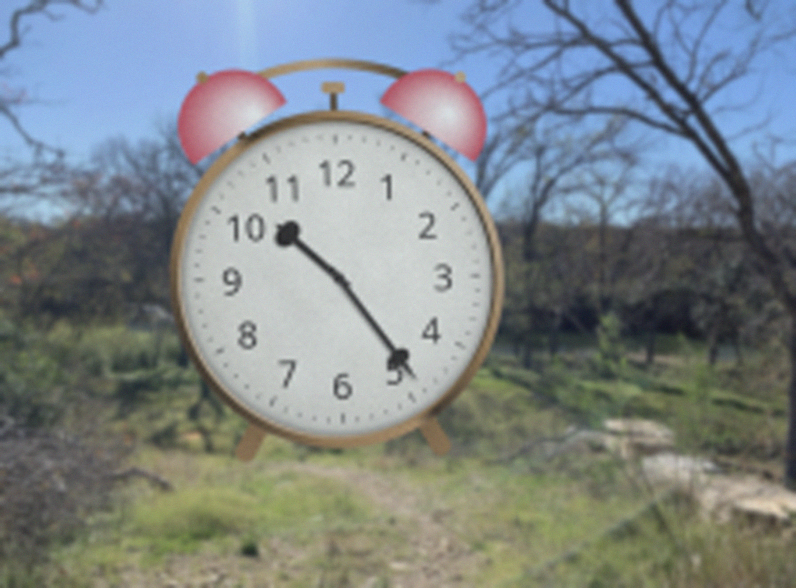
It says 10.24
